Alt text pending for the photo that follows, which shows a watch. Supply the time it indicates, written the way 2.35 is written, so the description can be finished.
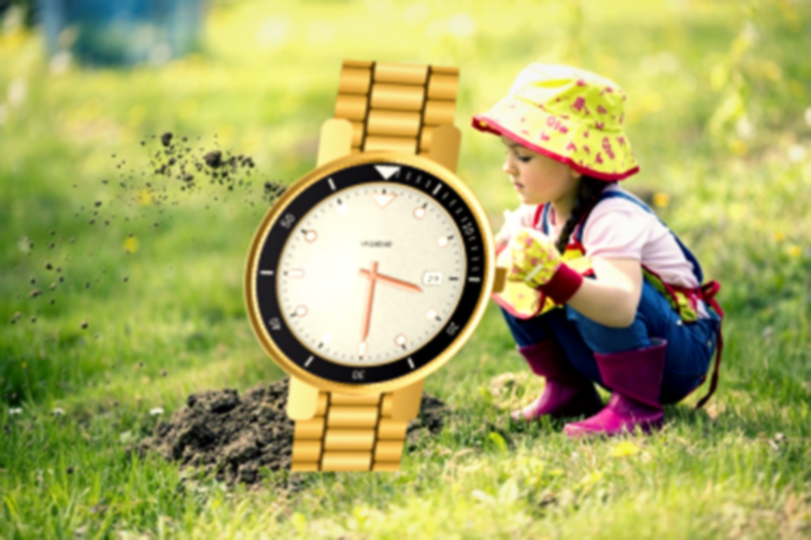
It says 3.30
